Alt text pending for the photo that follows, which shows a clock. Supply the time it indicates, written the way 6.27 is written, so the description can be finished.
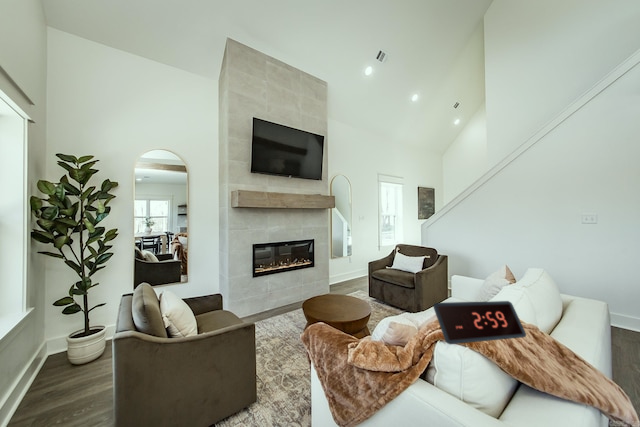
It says 2.59
